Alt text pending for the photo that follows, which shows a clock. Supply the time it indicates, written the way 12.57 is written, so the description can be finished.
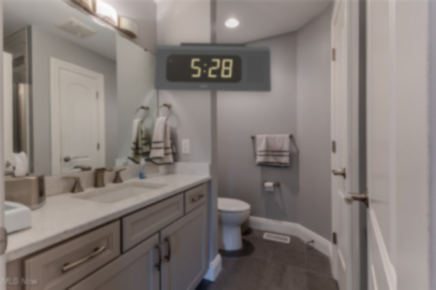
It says 5.28
